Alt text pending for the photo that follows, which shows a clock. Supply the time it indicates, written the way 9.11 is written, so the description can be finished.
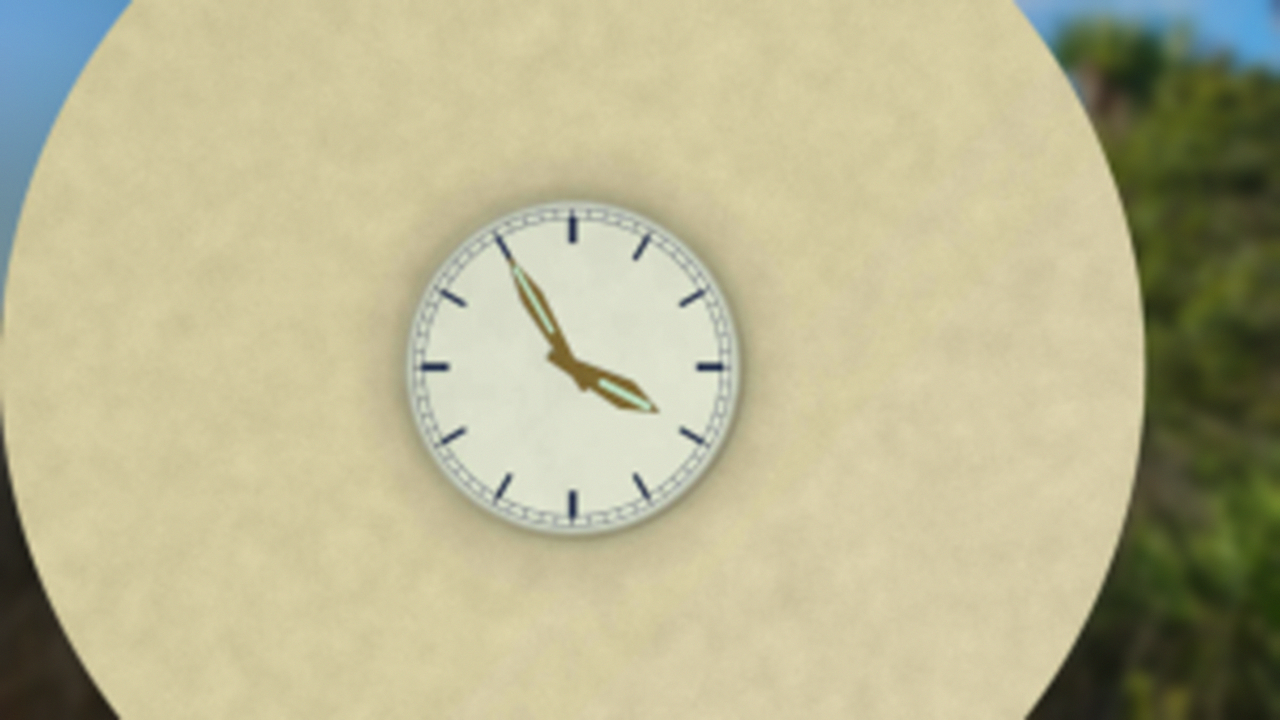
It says 3.55
